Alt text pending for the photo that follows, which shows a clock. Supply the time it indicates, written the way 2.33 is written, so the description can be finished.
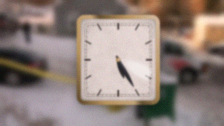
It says 5.25
